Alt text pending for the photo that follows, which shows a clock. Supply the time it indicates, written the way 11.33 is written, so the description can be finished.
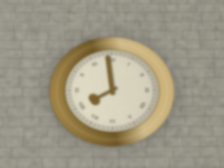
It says 7.59
